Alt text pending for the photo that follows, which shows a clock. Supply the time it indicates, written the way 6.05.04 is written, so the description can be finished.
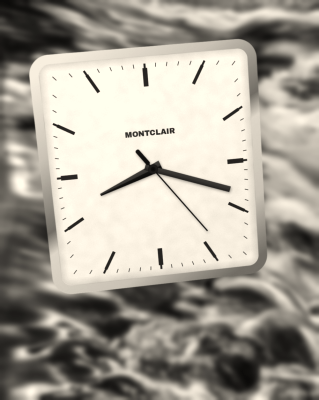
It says 8.18.24
